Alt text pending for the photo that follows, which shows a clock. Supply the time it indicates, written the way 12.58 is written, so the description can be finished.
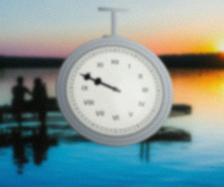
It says 9.49
